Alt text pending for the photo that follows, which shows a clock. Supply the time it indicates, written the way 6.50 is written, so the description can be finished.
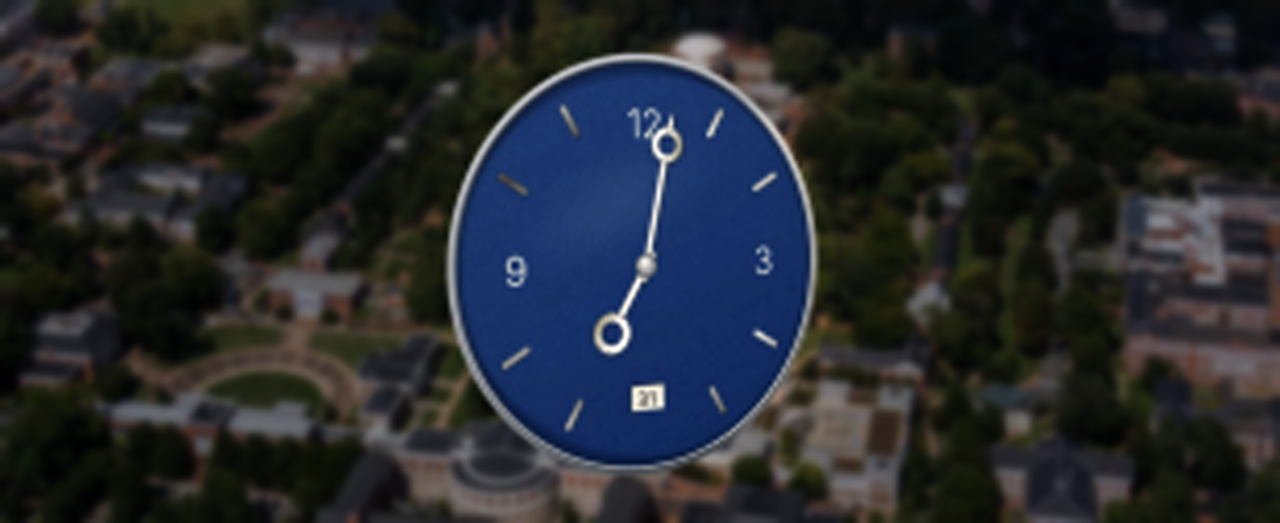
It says 7.02
